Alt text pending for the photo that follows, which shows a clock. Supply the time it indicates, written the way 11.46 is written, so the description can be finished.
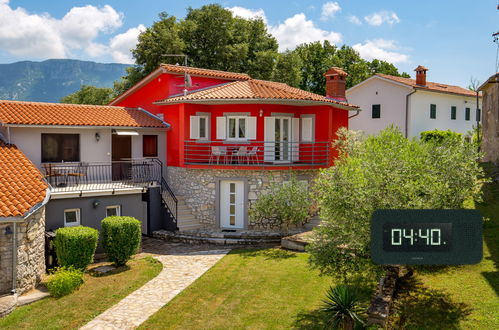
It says 4.40
